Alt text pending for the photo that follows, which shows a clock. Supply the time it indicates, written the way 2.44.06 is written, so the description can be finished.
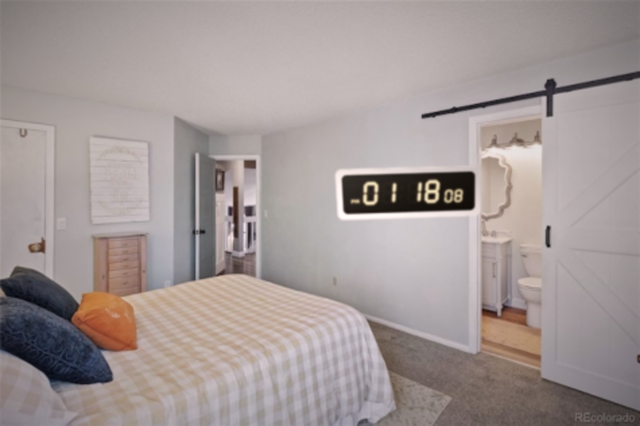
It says 1.18.08
